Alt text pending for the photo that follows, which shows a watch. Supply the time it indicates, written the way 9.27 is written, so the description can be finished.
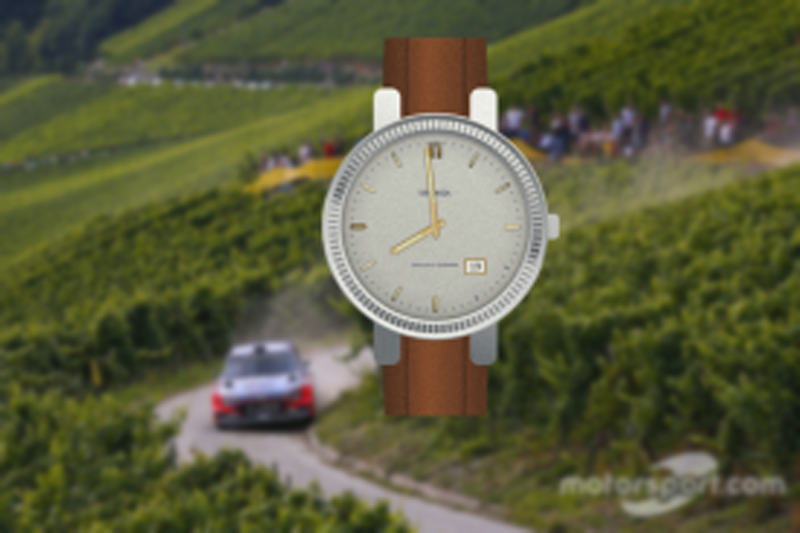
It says 7.59
